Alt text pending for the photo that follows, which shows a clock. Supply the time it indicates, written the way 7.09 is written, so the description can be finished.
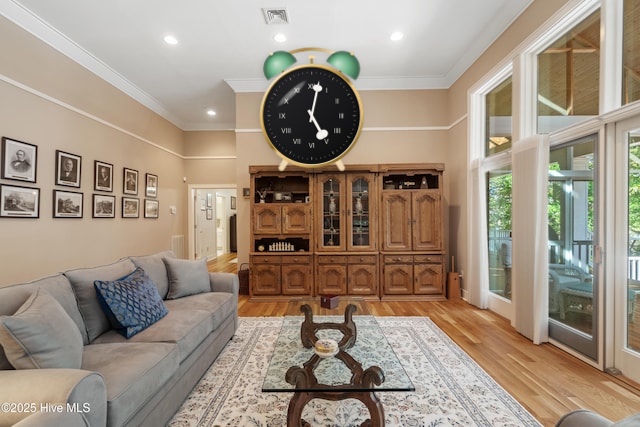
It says 5.02
